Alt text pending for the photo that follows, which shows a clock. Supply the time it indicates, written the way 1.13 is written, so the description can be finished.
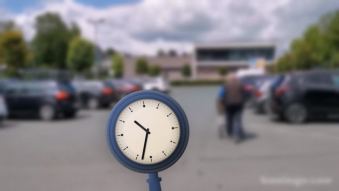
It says 10.33
